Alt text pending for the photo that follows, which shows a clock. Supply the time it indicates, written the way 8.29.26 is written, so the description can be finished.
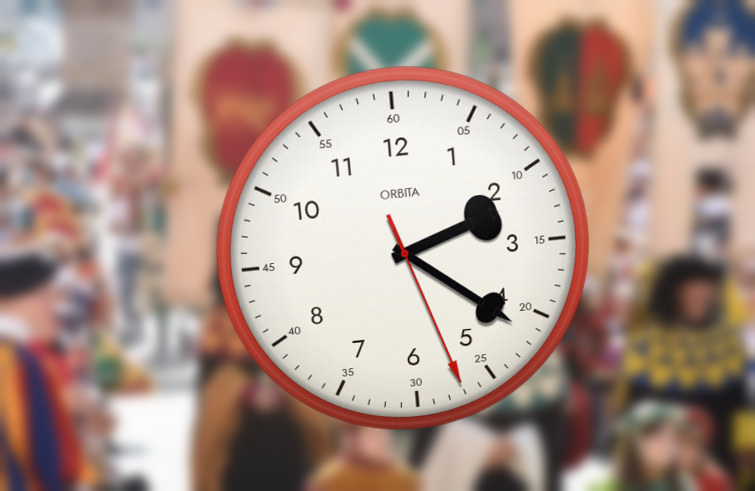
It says 2.21.27
